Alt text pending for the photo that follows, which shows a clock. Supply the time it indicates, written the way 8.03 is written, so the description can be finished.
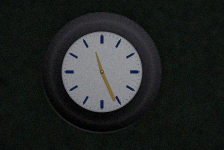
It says 11.26
